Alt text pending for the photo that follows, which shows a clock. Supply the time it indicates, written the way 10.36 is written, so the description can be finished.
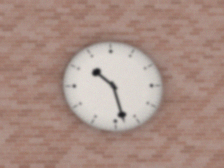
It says 10.28
